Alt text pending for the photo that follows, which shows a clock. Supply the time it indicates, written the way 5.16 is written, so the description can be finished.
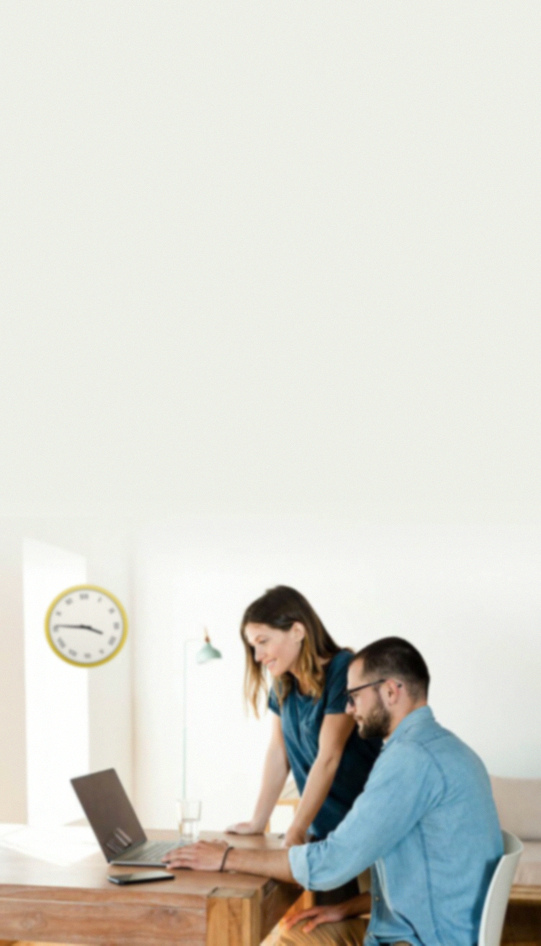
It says 3.46
